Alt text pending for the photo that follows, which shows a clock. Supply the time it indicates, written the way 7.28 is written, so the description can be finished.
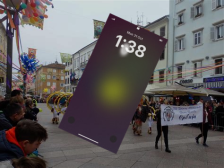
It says 1.38
